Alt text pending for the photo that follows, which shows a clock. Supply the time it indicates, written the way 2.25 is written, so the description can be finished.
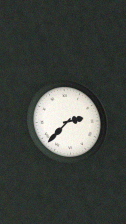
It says 2.38
